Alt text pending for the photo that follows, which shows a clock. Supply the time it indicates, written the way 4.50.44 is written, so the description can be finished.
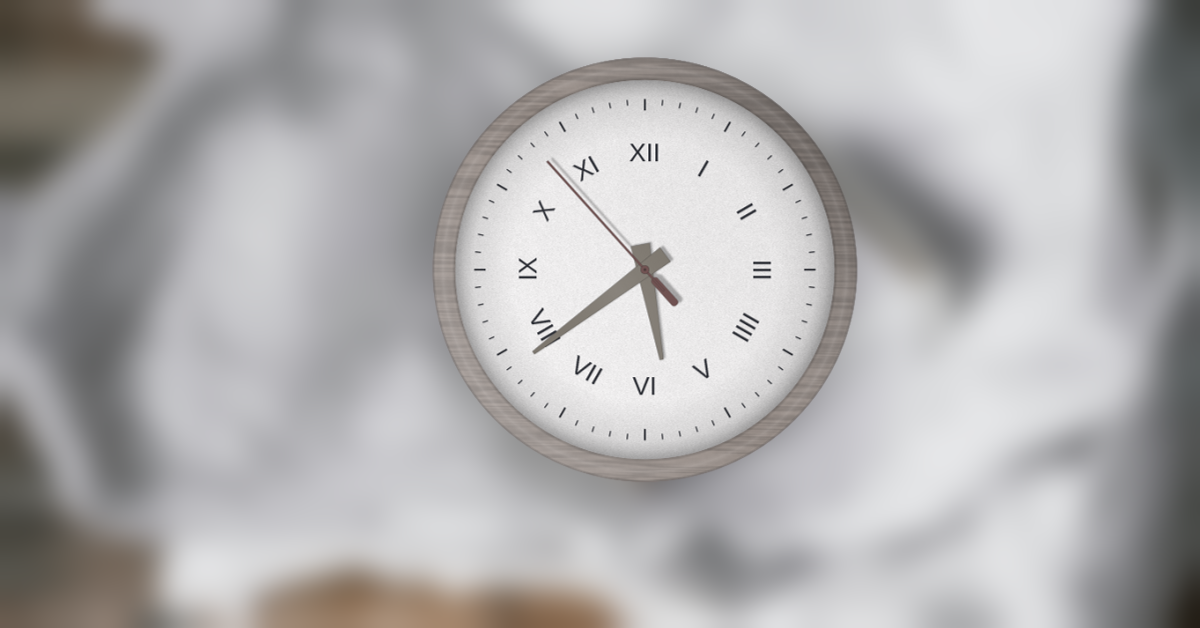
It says 5.38.53
